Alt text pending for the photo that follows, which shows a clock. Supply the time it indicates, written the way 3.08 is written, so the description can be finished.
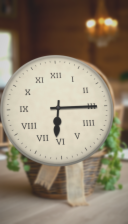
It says 6.15
